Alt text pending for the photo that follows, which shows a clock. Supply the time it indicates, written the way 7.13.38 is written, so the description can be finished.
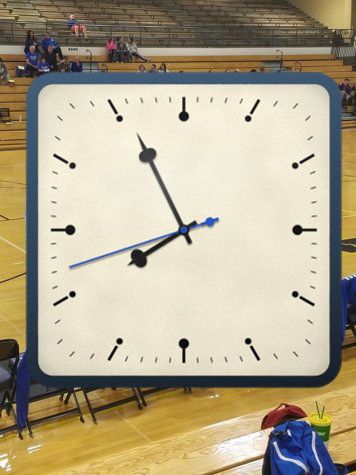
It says 7.55.42
